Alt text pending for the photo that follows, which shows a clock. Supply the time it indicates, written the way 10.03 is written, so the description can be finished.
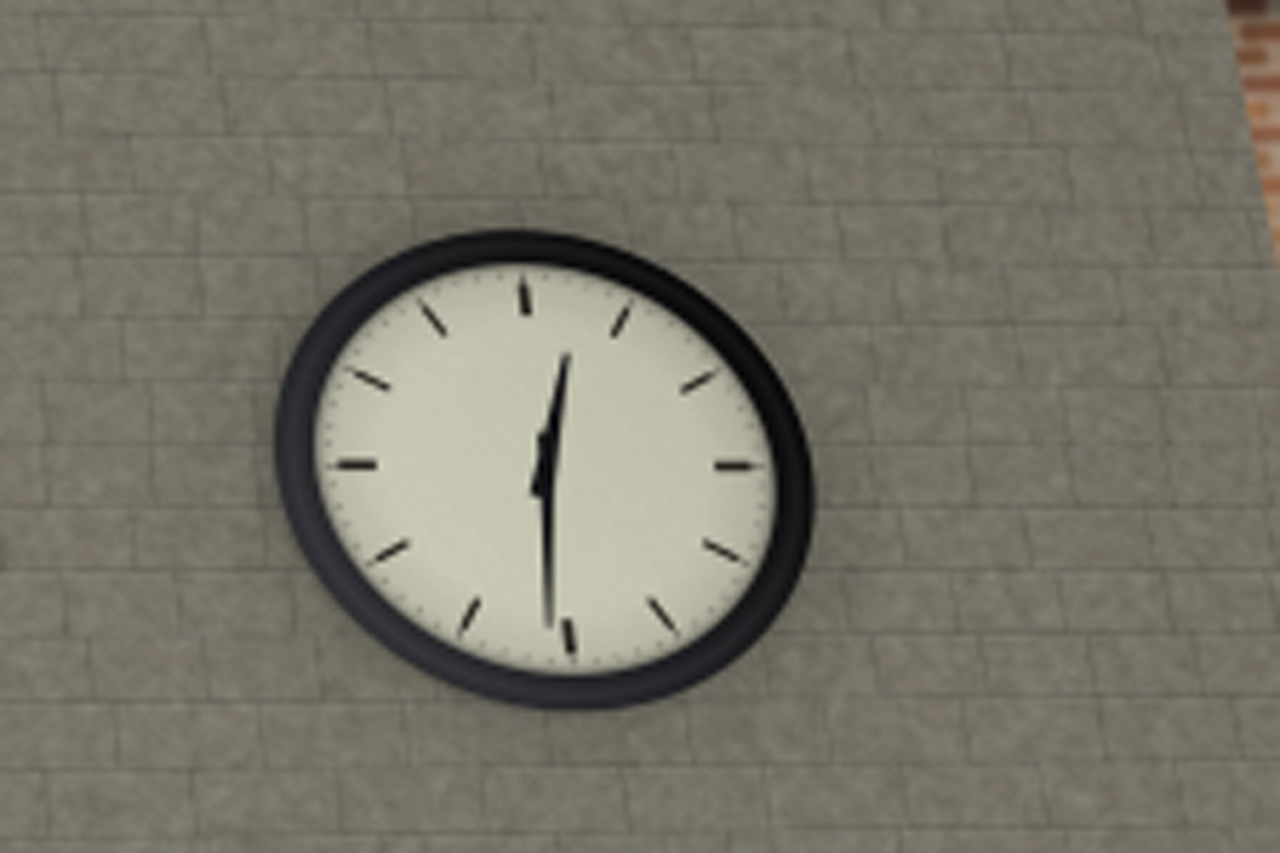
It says 12.31
